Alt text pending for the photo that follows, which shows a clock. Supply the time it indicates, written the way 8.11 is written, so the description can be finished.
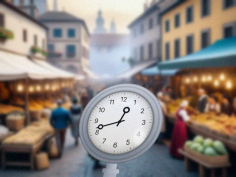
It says 12.42
